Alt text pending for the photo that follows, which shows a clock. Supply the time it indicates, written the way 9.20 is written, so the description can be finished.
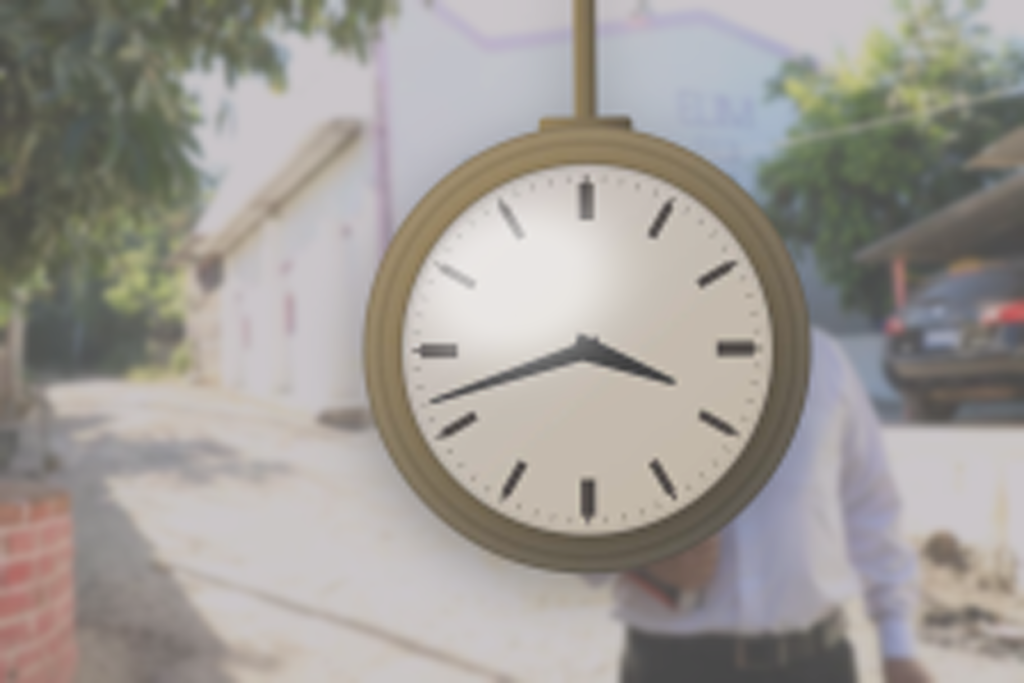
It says 3.42
